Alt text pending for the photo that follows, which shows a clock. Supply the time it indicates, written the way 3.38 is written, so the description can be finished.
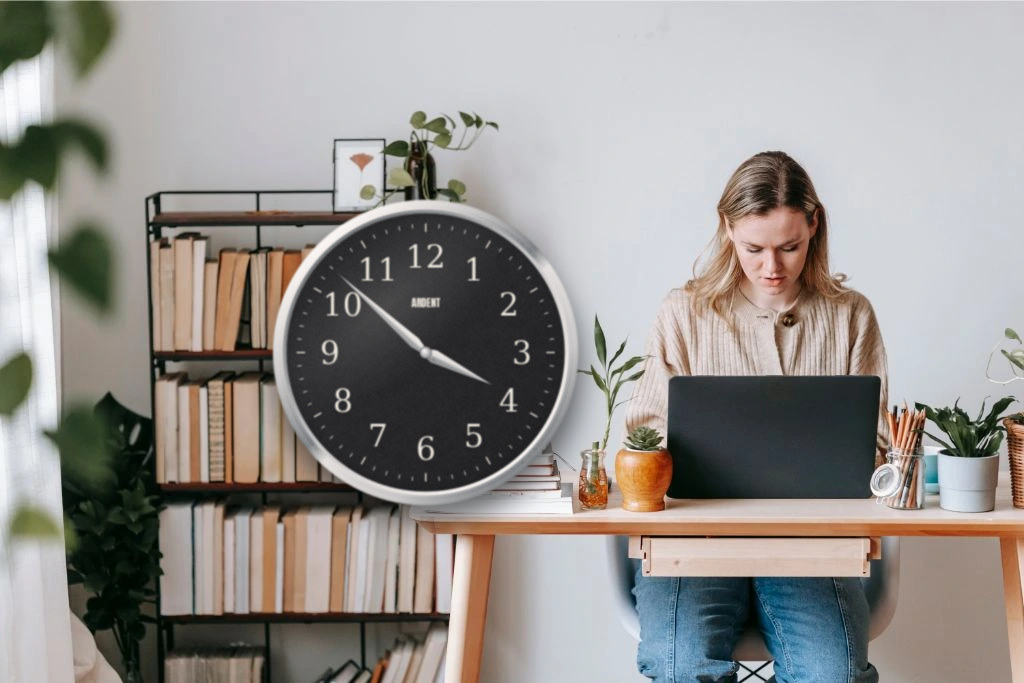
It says 3.52
